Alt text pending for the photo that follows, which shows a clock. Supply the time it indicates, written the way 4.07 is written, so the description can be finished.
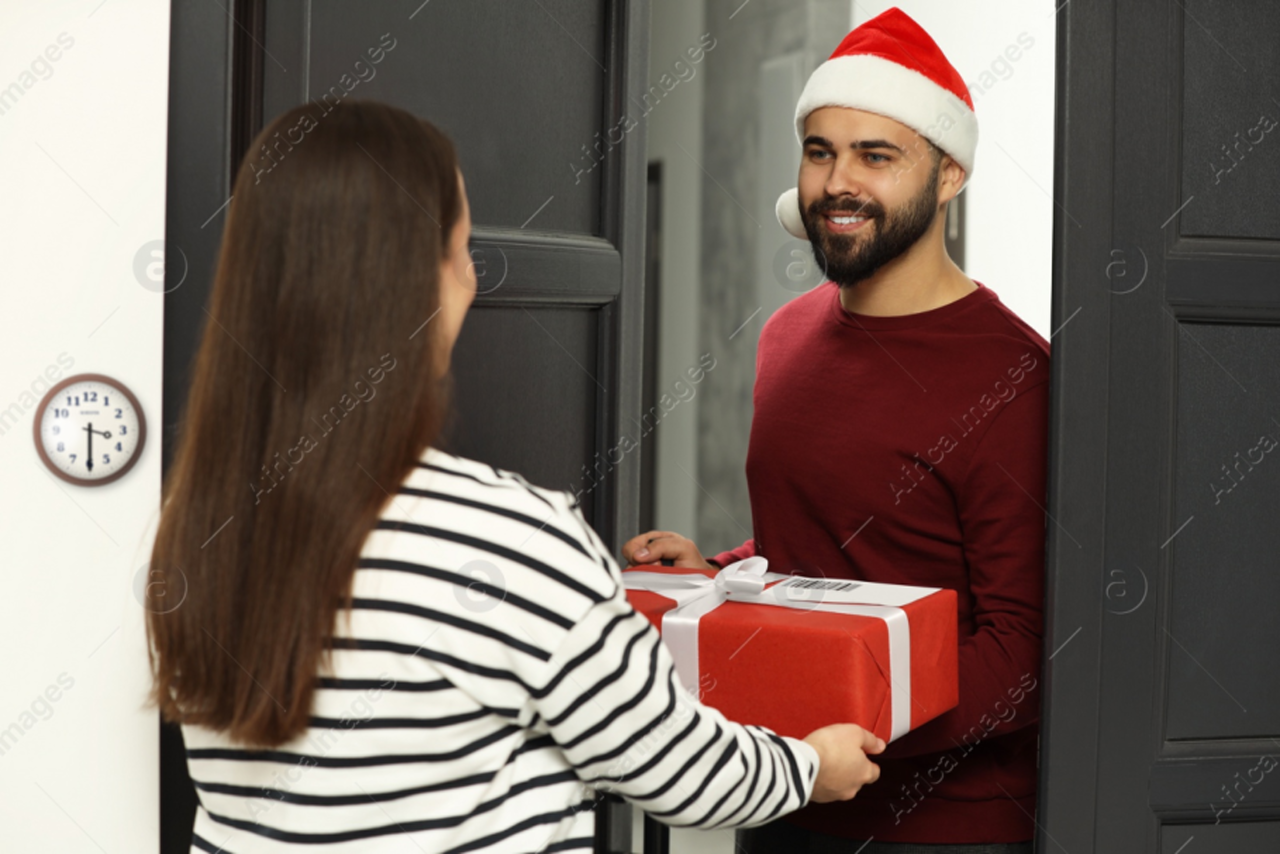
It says 3.30
